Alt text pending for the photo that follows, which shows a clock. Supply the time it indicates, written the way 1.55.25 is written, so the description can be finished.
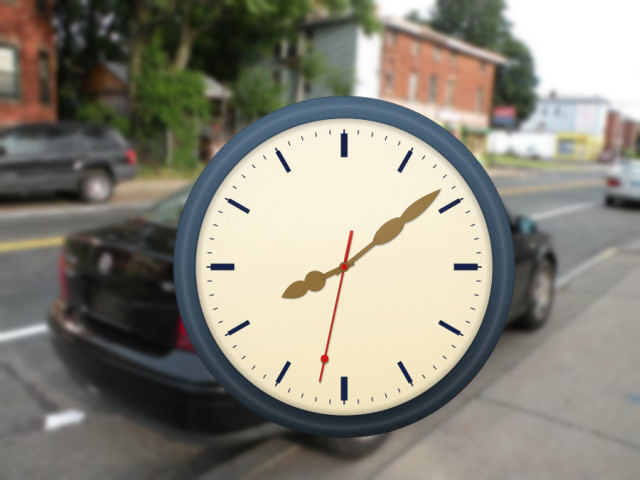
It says 8.08.32
